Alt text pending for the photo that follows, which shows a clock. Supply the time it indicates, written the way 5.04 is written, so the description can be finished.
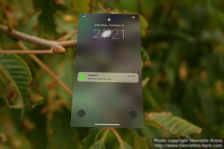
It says 21.21
